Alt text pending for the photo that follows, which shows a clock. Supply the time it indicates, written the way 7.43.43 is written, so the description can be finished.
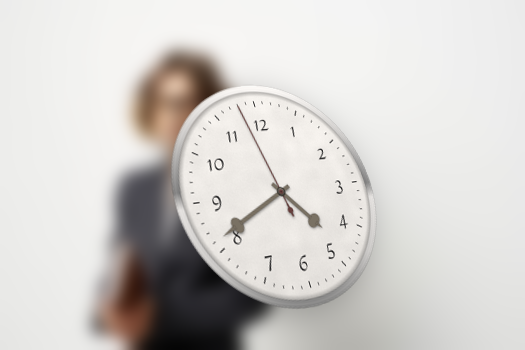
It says 4.40.58
